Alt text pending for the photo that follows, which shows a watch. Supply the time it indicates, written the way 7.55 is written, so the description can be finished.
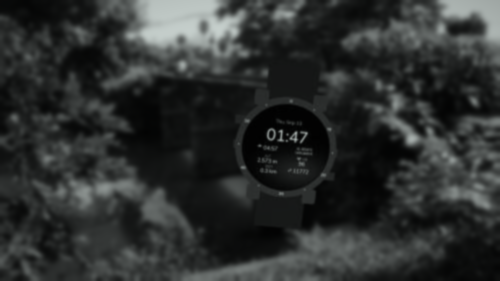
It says 1.47
